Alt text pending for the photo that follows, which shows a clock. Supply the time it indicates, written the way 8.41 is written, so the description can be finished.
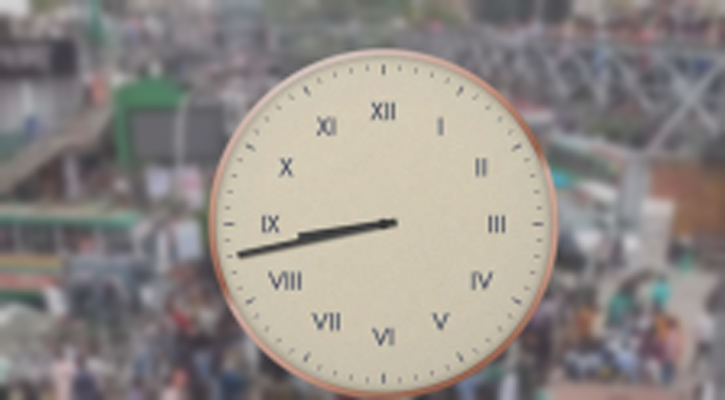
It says 8.43
